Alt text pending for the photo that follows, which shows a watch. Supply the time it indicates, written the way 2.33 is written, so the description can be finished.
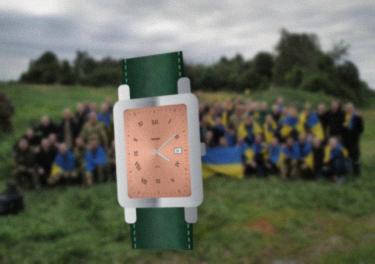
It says 4.09
